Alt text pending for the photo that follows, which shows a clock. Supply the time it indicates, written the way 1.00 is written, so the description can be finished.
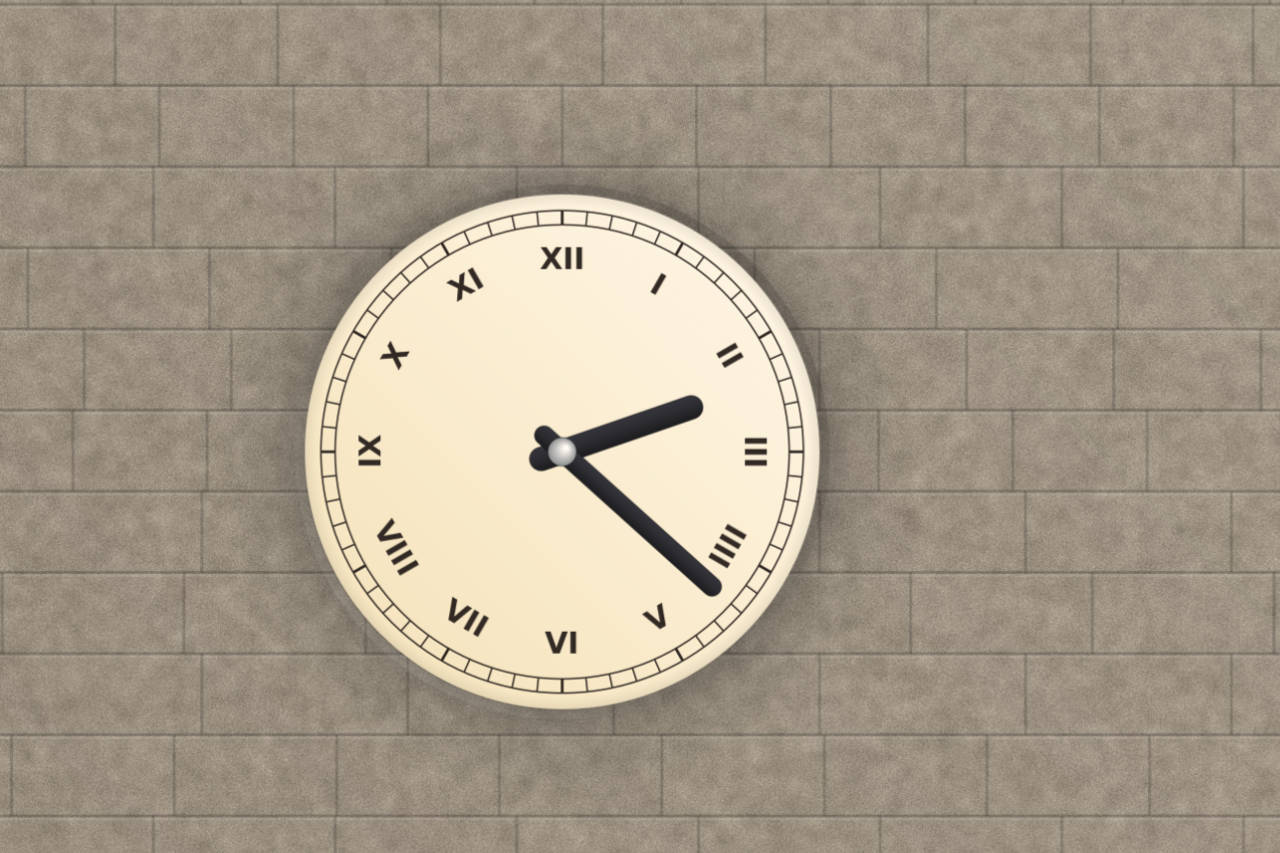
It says 2.22
